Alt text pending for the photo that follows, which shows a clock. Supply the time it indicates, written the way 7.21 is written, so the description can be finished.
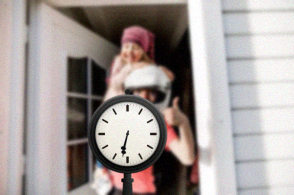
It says 6.32
